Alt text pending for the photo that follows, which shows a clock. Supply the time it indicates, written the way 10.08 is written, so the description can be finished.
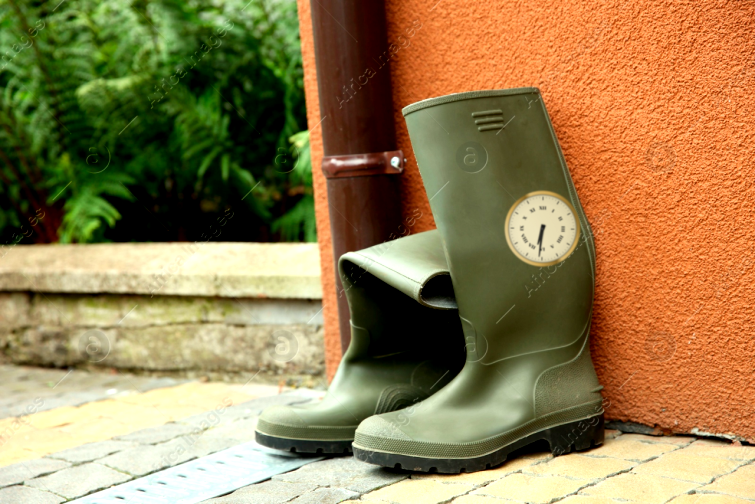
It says 6.31
